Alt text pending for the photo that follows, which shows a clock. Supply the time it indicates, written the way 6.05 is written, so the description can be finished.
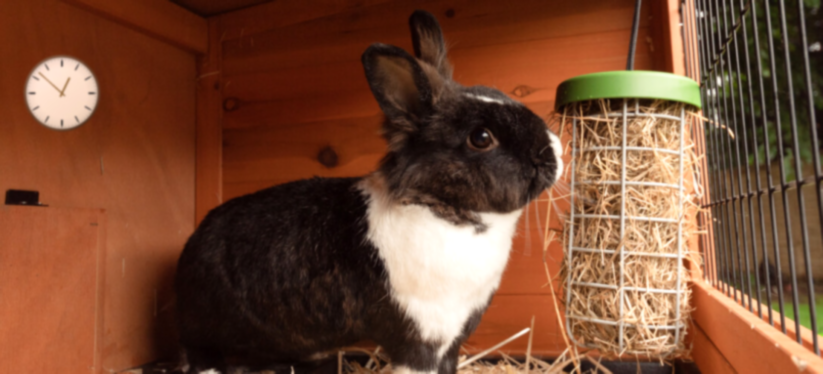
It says 12.52
